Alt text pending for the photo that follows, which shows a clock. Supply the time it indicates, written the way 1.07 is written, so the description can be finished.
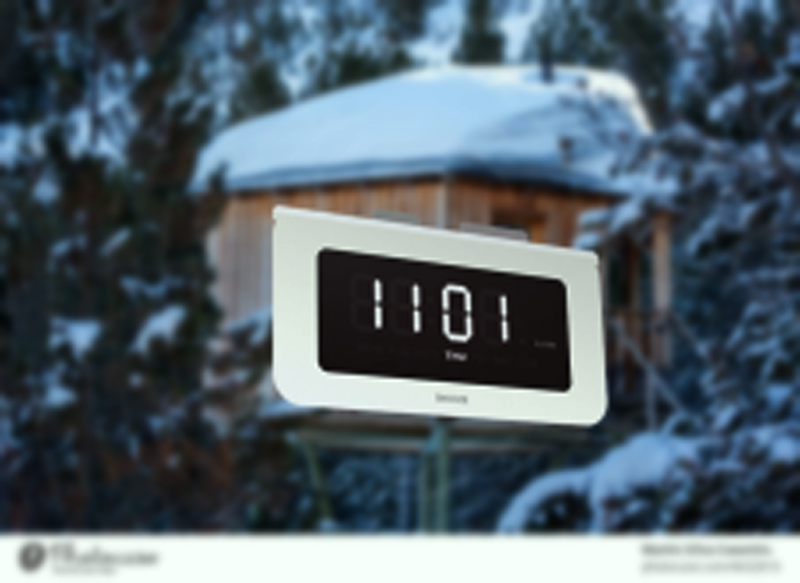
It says 11.01
